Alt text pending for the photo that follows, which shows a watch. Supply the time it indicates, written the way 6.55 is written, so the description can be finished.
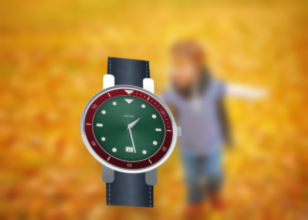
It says 1.28
